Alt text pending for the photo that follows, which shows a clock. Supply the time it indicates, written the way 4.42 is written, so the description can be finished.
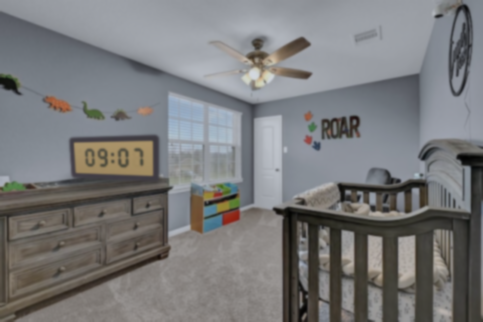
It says 9.07
